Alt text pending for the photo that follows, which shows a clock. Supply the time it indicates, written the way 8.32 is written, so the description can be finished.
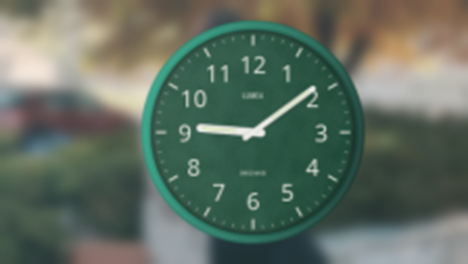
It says 9.09
